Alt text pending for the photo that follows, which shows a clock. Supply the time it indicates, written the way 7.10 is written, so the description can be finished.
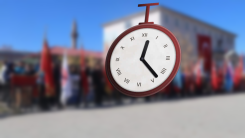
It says 12.23
